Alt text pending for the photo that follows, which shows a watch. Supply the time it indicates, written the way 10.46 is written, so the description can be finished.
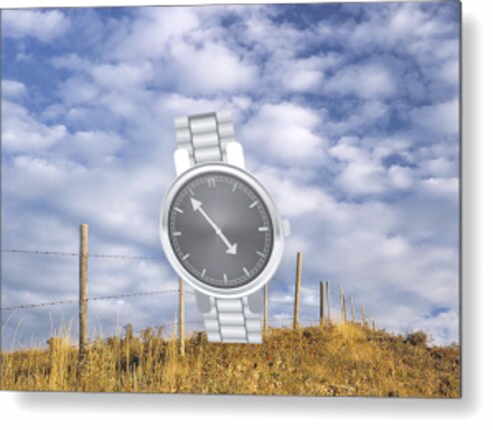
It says 4.54
